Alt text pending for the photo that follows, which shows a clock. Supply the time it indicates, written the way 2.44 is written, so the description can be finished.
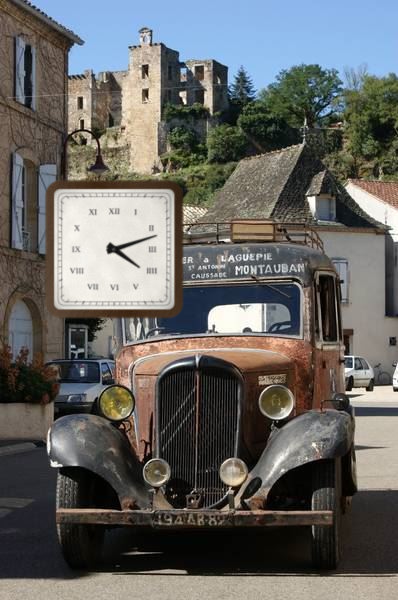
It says 4.12
